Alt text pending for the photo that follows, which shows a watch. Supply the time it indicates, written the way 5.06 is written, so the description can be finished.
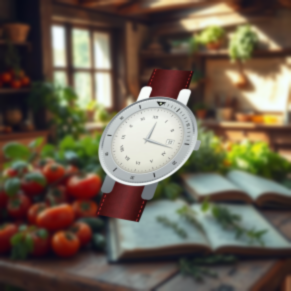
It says 12.17
